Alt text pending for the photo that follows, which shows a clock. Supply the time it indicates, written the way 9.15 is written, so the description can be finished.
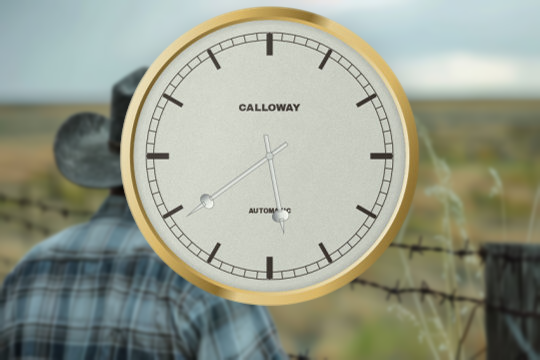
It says 5.39
